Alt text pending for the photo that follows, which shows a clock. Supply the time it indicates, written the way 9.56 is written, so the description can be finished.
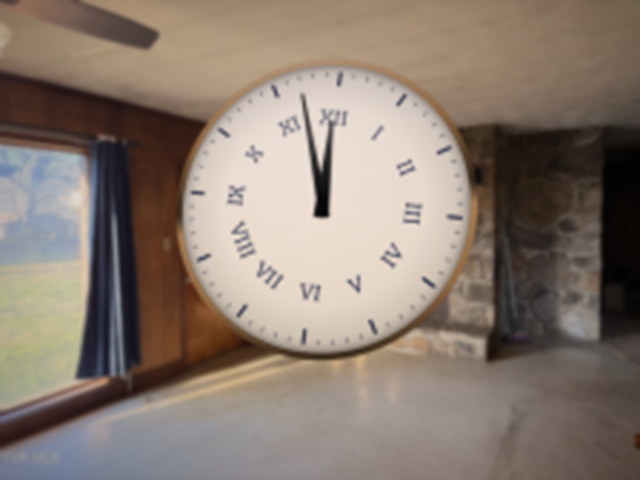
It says 11.57
